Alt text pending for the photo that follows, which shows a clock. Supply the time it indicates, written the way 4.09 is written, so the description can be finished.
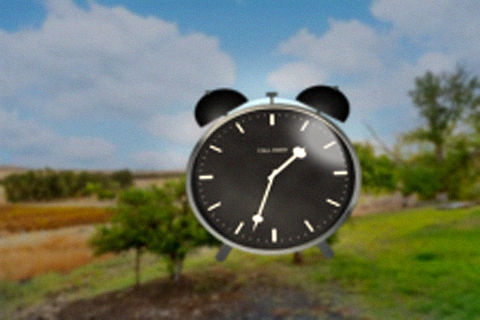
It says 1.33
